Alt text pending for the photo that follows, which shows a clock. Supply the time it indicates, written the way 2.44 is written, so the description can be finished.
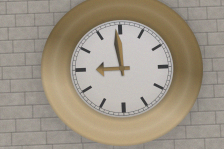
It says 8.59
